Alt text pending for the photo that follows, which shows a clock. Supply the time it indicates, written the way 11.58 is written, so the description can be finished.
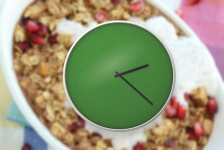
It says 2.22
